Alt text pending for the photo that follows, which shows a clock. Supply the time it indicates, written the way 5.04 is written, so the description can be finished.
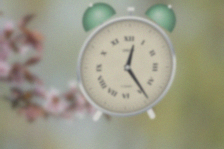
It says 12.24
